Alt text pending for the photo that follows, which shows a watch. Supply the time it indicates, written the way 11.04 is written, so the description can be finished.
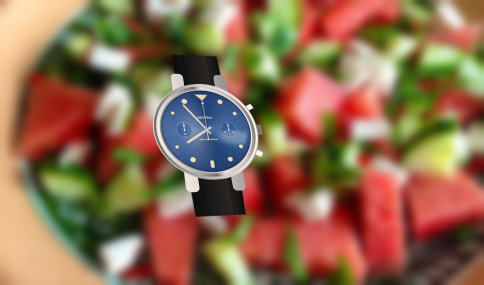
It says 7.54
